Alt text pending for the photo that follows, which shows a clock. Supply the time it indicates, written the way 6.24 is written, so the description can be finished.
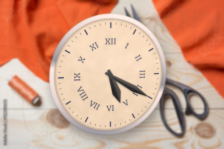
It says 5.20
